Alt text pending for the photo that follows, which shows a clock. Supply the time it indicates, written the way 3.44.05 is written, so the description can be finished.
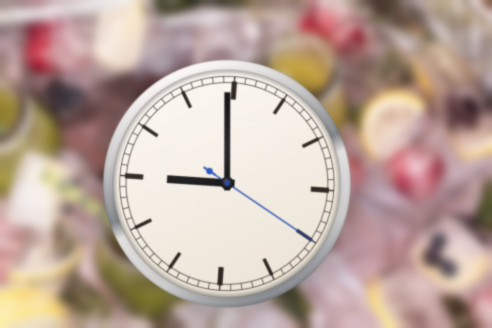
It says 8.59.20
